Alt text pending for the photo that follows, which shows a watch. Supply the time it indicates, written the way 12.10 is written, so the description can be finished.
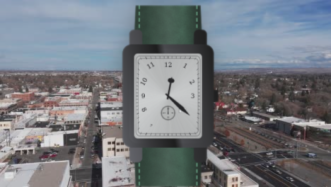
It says 12.22
